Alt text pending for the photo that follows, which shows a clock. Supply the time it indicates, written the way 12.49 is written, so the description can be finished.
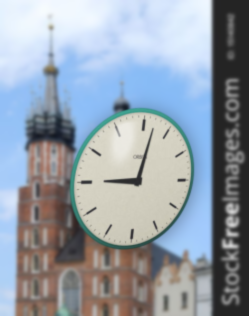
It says 9.02
